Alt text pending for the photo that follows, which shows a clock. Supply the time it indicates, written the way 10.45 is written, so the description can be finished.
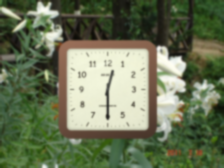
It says 12.30
